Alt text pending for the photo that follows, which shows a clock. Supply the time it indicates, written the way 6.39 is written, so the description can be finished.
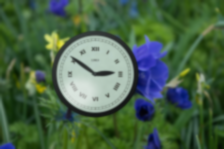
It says 2.51
